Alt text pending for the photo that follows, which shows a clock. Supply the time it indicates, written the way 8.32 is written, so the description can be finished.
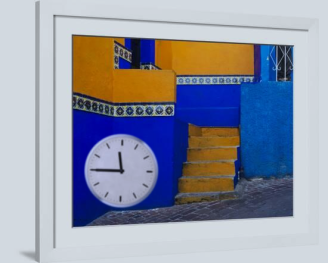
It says 11.45
